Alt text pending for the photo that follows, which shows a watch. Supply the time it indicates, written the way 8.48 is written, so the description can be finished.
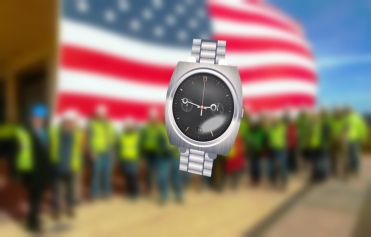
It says 2.47
